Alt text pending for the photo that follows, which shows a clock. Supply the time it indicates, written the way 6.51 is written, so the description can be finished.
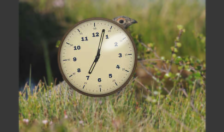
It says 7.03
